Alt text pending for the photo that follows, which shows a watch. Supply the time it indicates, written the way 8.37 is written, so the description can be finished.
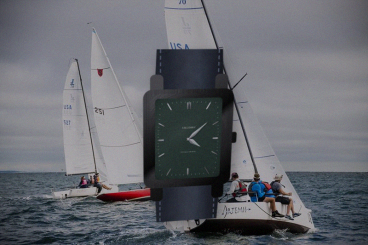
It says 4.08
